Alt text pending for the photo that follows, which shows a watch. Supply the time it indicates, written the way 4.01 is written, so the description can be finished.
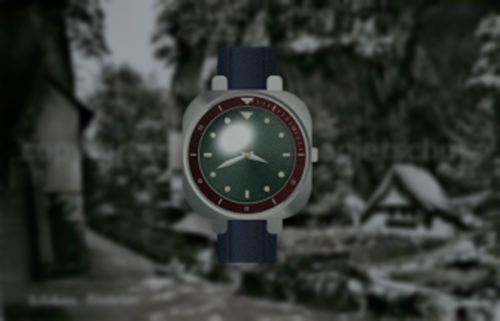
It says 3.41
